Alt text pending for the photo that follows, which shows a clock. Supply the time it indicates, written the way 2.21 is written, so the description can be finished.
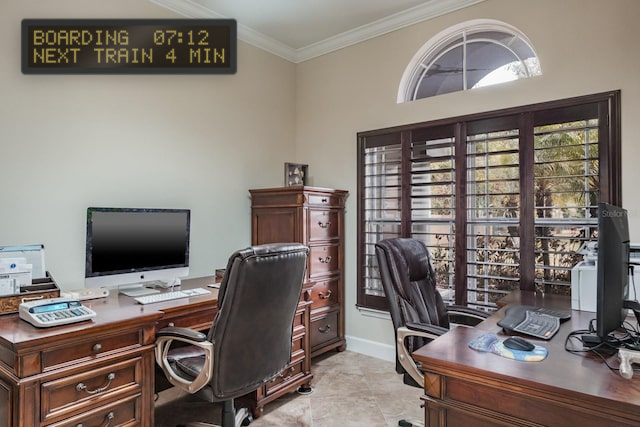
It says 7.12
